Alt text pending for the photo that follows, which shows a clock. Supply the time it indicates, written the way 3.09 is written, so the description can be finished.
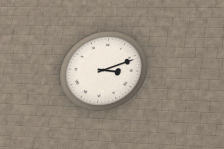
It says 3.11
